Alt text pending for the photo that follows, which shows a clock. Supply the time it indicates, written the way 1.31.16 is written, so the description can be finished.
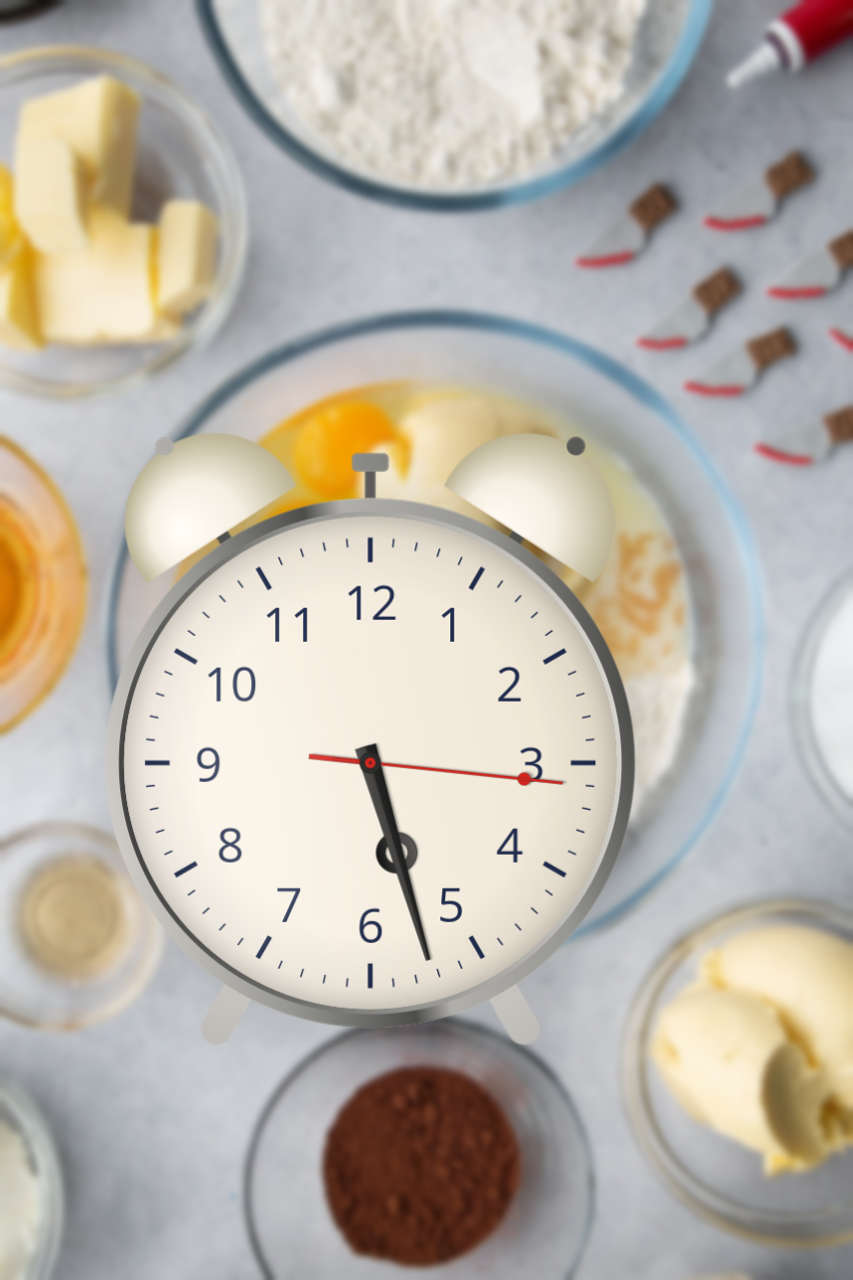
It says 5.27.16
